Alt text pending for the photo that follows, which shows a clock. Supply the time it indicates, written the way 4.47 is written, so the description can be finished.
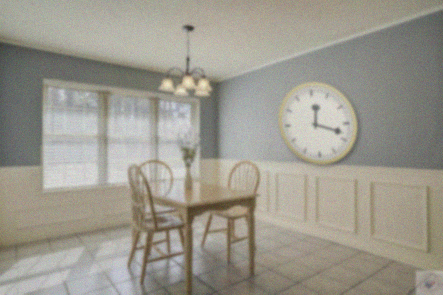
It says 12.18
